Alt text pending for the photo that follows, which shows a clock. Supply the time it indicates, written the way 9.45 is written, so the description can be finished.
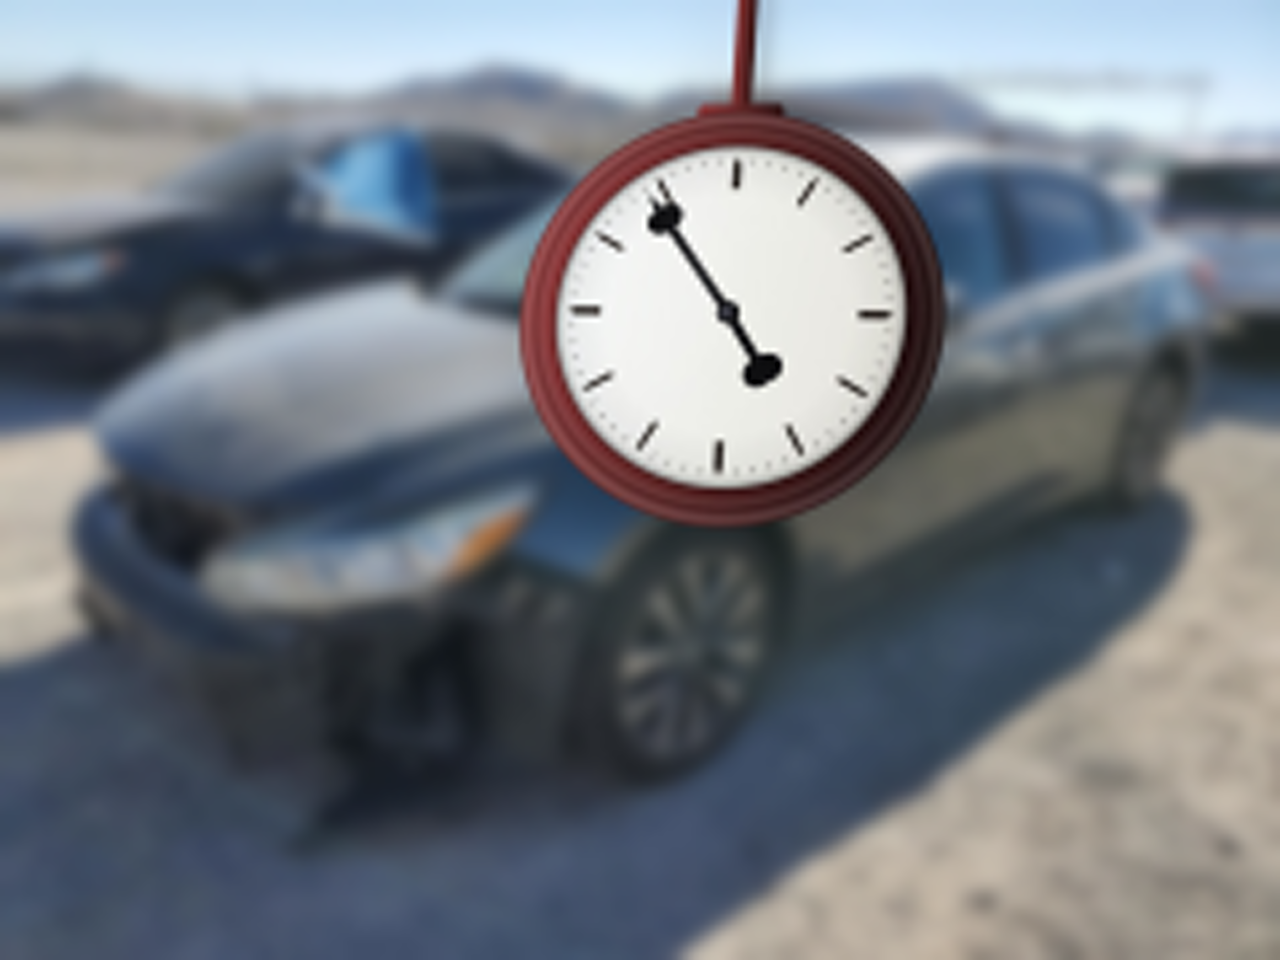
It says 4.54
